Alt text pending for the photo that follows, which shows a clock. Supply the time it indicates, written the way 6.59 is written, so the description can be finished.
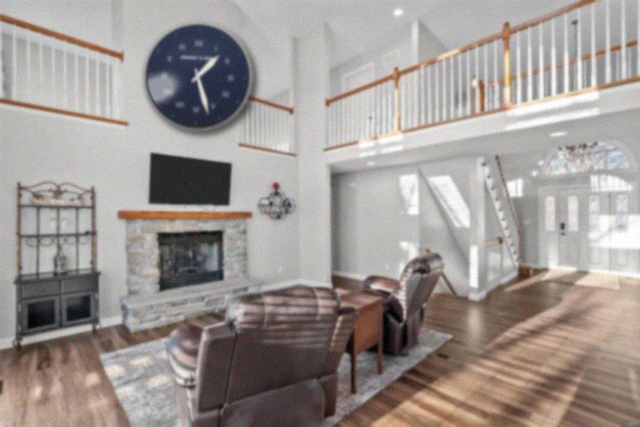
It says 1.27
